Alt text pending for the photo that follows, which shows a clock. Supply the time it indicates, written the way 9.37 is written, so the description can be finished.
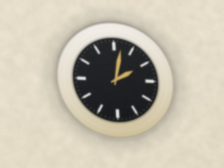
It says 2.02
